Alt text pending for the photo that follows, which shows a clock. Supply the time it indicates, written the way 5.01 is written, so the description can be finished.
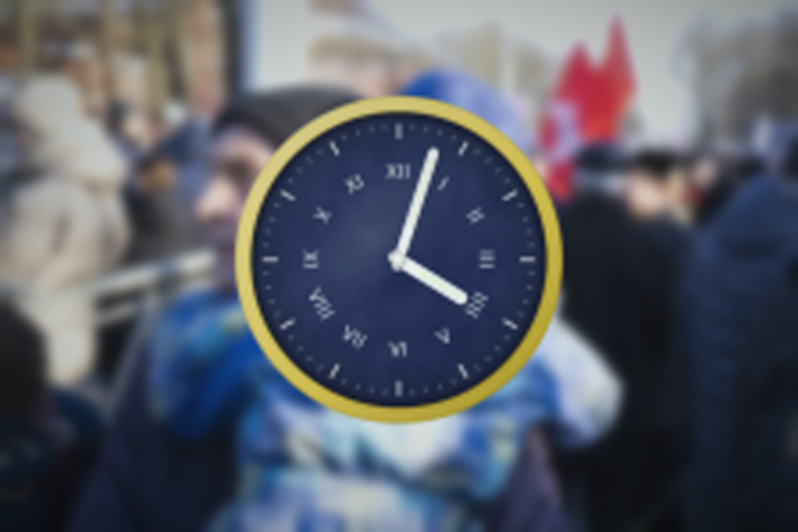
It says 4.03
